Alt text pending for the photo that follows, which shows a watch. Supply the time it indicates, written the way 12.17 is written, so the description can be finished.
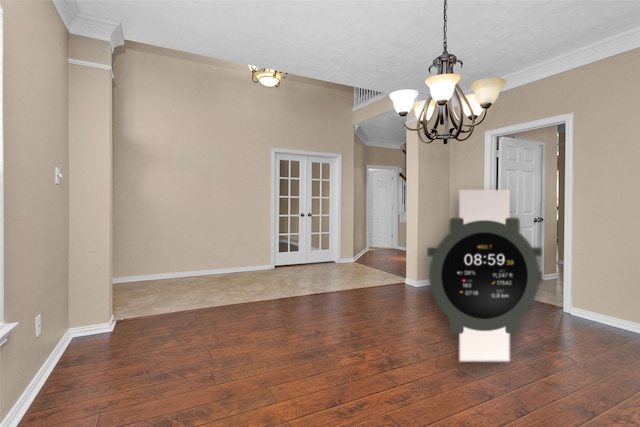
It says 8.59
